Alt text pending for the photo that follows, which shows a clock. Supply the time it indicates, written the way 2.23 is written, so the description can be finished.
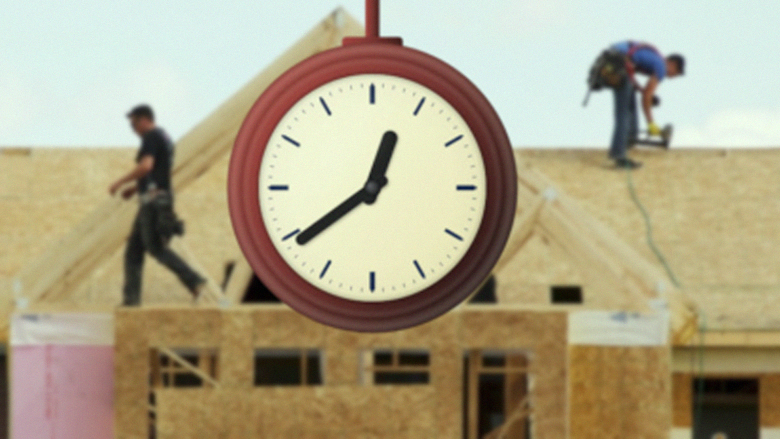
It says 12.39
